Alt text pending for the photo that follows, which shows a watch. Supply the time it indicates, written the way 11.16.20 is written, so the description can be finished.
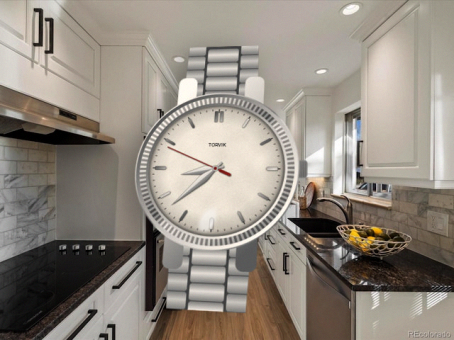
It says 8.37.49
